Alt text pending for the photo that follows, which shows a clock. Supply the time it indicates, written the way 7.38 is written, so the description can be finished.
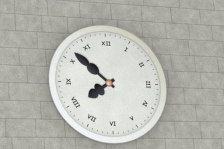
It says 7.52
